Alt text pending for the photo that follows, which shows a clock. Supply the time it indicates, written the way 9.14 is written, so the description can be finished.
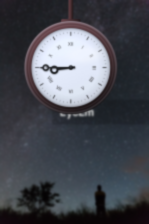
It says 8.45
